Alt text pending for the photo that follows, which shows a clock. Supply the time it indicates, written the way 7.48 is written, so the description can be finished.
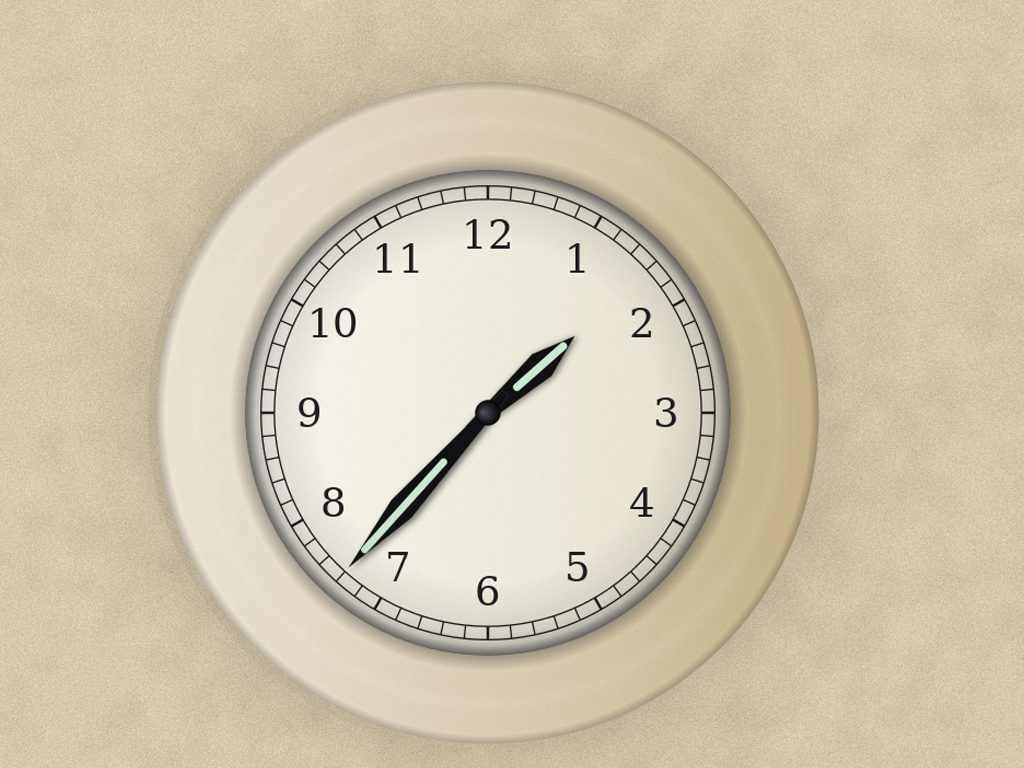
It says 1.37
